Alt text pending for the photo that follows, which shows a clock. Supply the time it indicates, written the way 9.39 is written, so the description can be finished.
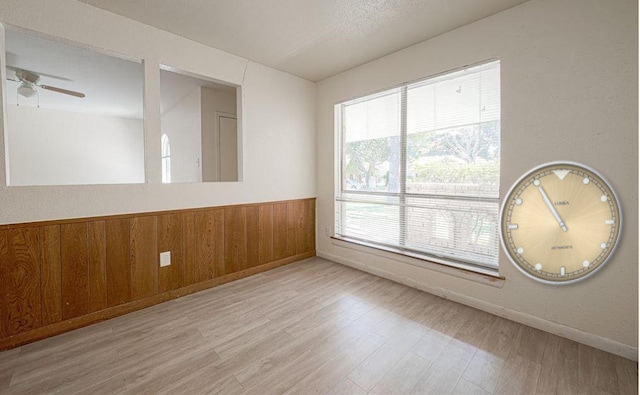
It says 10.55
